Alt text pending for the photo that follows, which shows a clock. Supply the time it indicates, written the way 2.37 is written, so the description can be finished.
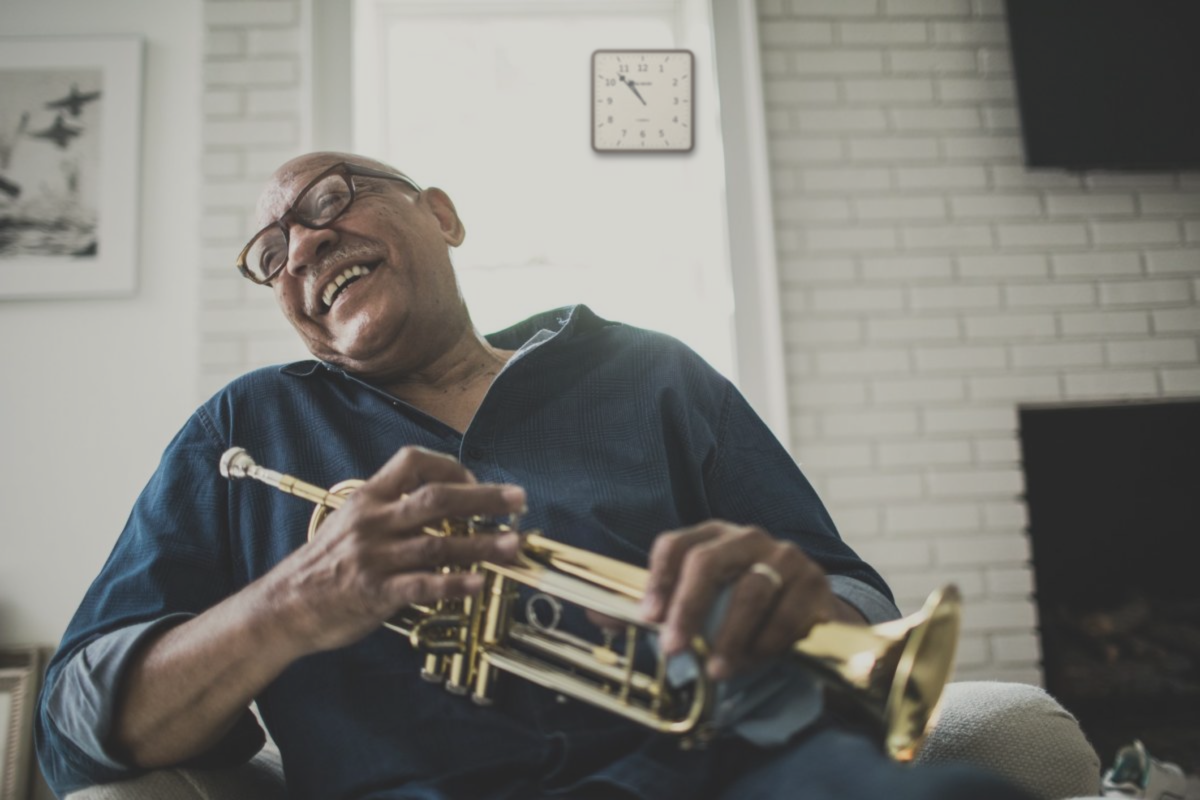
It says 10.53
